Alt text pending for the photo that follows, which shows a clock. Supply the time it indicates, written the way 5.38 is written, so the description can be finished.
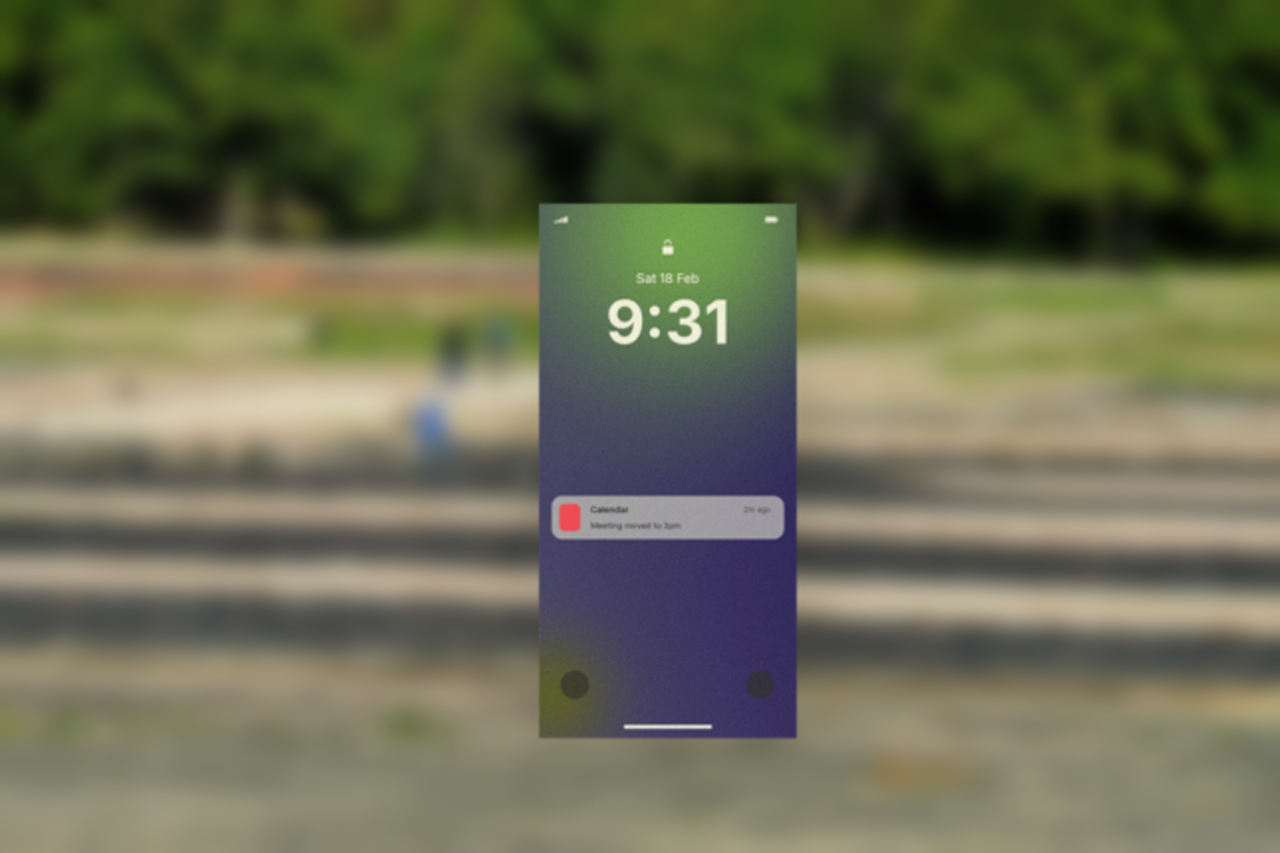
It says 9.31
